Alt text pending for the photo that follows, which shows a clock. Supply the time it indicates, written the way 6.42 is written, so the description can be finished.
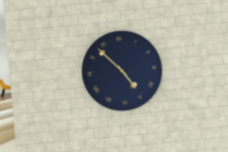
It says 4.53
